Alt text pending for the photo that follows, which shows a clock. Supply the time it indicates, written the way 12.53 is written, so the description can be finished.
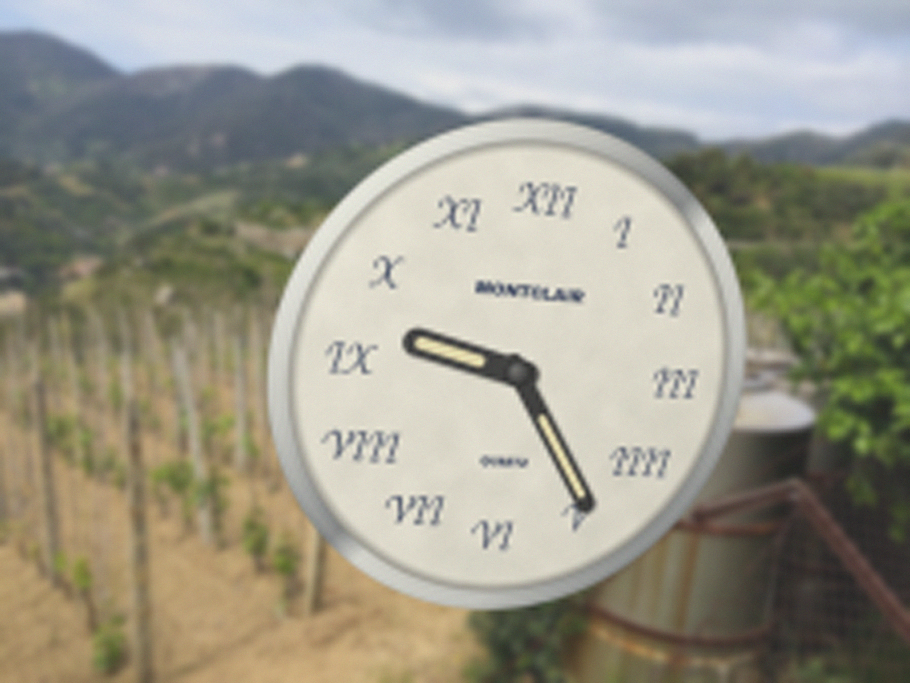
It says 9.24
